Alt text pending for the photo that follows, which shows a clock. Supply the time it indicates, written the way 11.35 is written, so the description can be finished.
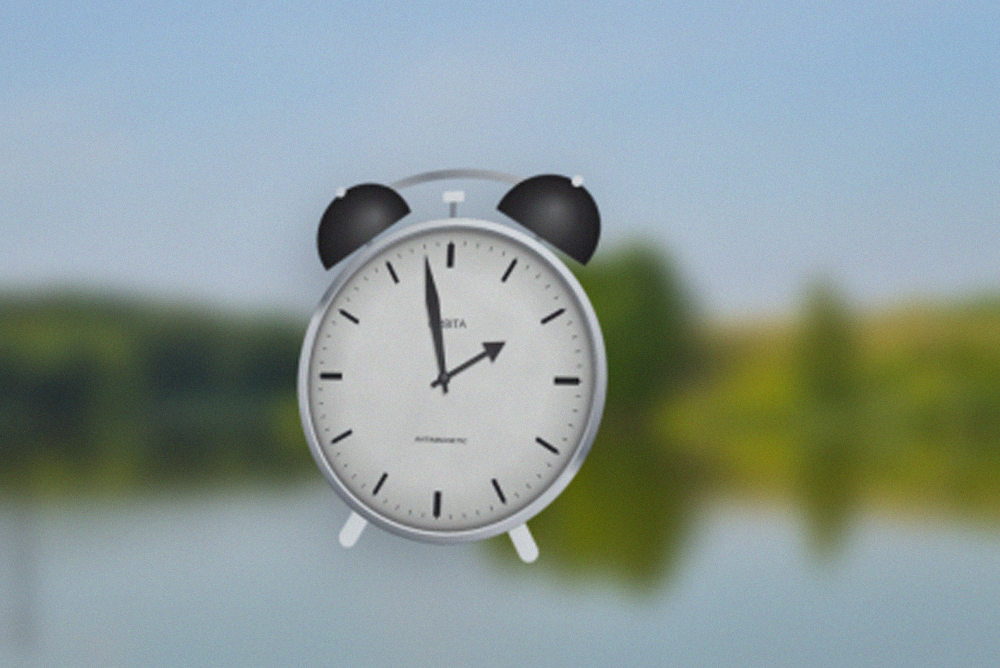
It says 1.58
